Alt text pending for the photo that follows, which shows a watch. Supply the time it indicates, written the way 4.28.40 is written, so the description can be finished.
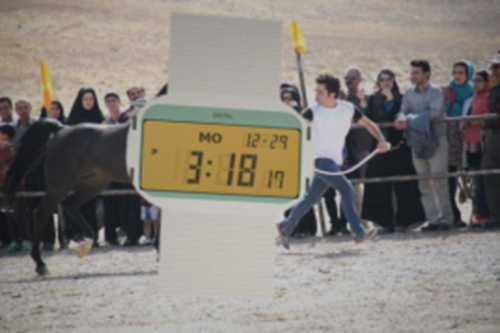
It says 3.18.17
